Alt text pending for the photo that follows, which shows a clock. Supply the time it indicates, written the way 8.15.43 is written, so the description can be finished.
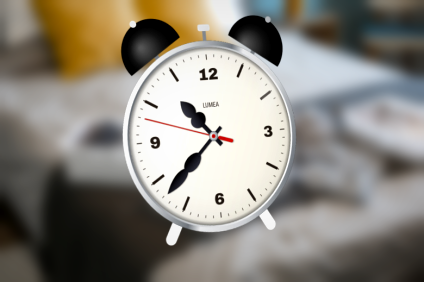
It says 10.37.48
